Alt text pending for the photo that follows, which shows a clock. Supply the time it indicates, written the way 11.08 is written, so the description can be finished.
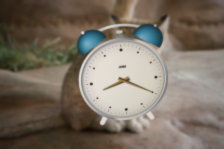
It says 8.20
